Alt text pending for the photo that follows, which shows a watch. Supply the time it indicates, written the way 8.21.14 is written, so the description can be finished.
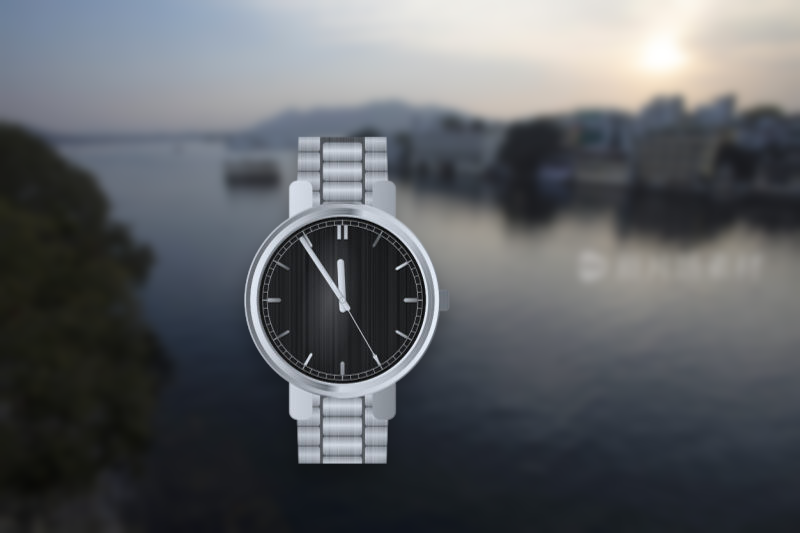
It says 11.54.25
